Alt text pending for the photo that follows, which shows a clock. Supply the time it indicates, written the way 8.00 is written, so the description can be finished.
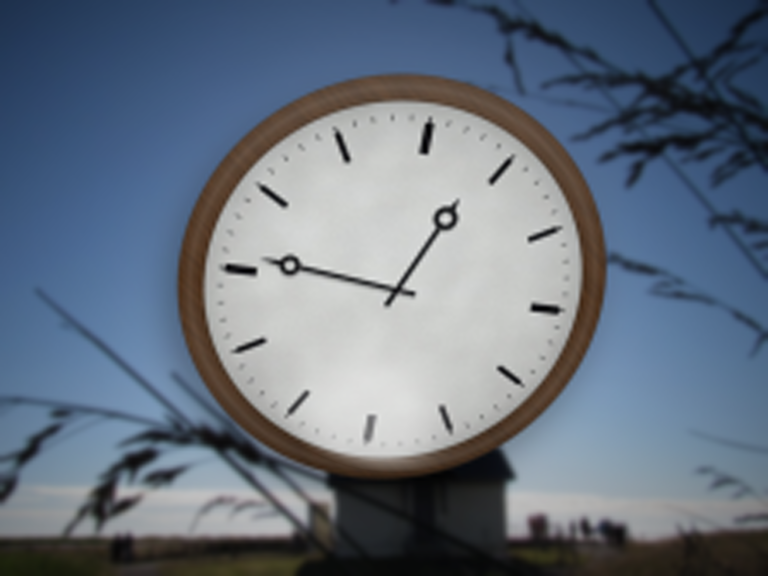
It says 12.46
